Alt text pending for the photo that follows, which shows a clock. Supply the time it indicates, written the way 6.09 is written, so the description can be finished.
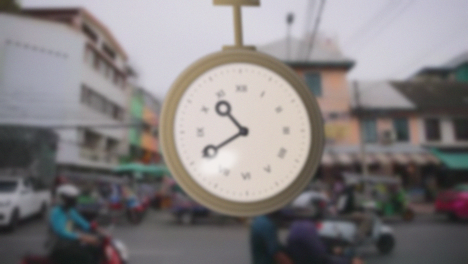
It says 10.40
